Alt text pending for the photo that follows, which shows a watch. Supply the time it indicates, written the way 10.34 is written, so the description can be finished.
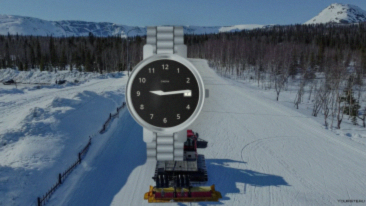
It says 9.14
